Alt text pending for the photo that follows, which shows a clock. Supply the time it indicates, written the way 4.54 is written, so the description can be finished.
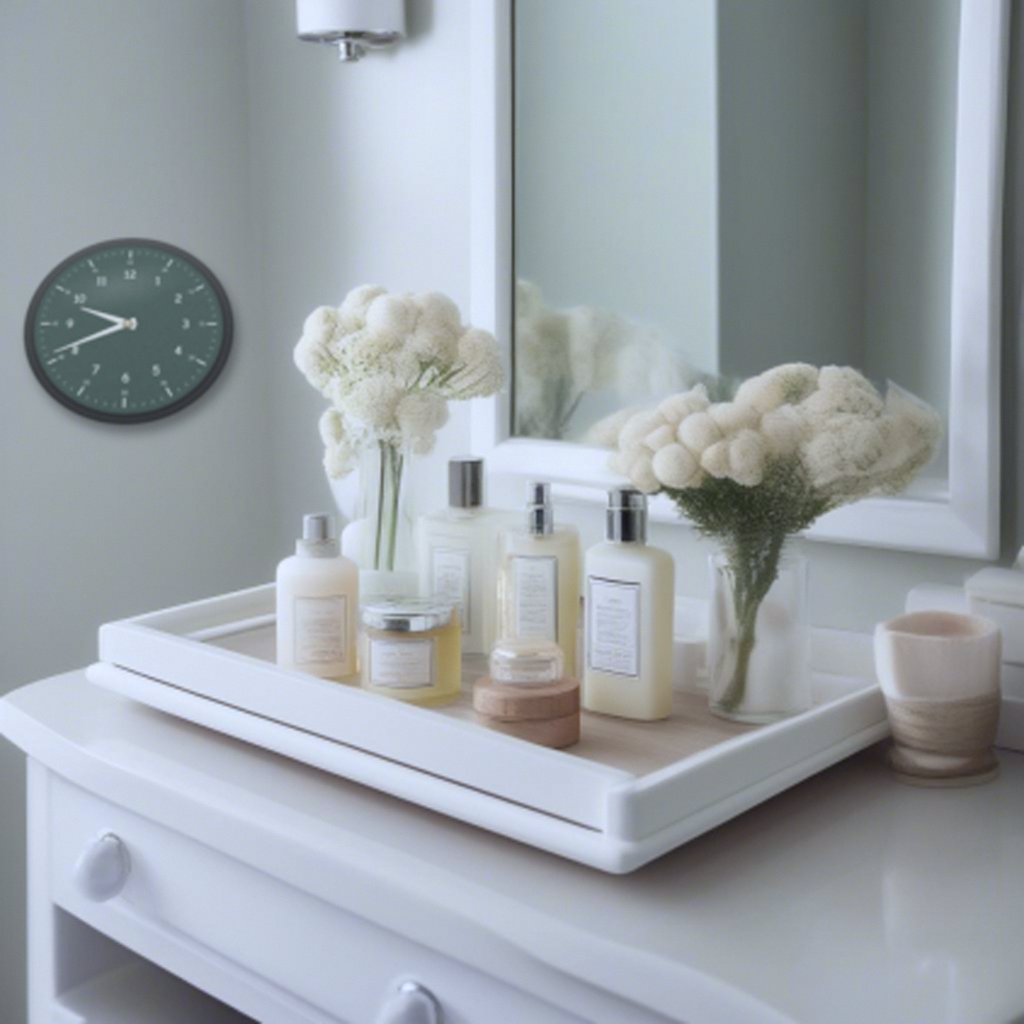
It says 9.41
